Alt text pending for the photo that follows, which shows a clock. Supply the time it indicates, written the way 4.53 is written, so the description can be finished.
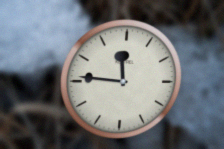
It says 11.46
